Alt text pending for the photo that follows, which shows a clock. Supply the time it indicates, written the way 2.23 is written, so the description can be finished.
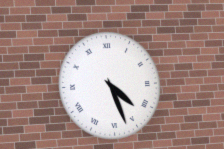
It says 4.27
